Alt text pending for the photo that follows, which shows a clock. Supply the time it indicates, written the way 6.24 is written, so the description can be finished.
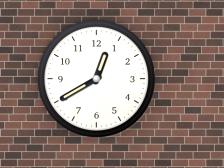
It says 12.40
